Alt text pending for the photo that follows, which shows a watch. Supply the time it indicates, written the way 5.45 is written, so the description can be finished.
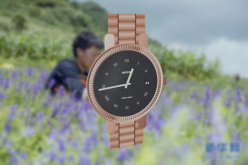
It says 12.44
